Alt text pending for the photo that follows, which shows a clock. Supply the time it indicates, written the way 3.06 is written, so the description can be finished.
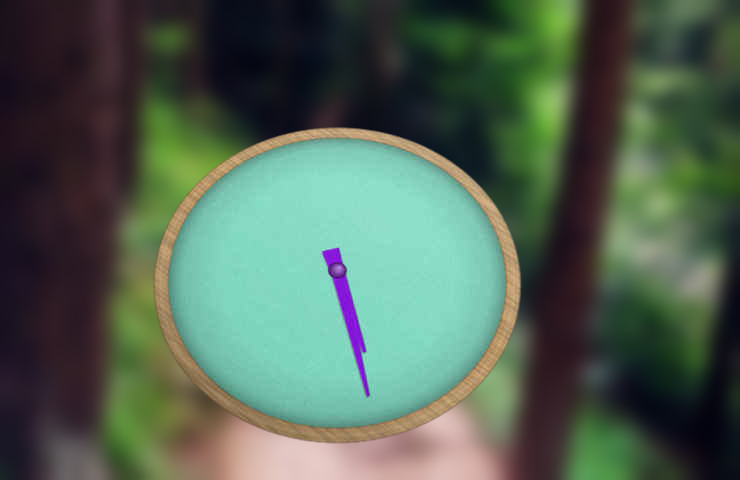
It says 5.28
